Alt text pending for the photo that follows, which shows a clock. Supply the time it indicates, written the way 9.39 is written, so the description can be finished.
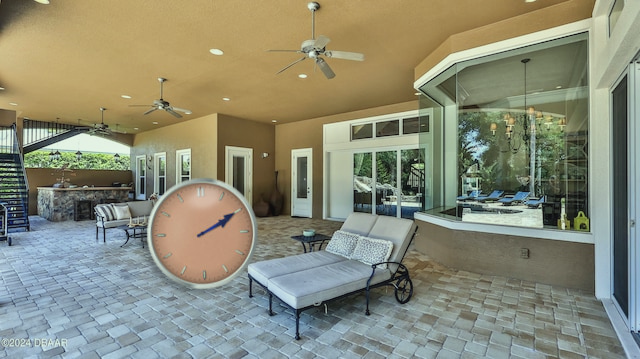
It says 2.10
